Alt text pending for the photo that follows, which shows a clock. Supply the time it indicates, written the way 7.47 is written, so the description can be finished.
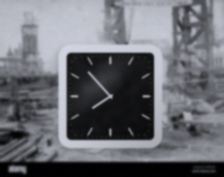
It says 7.53
